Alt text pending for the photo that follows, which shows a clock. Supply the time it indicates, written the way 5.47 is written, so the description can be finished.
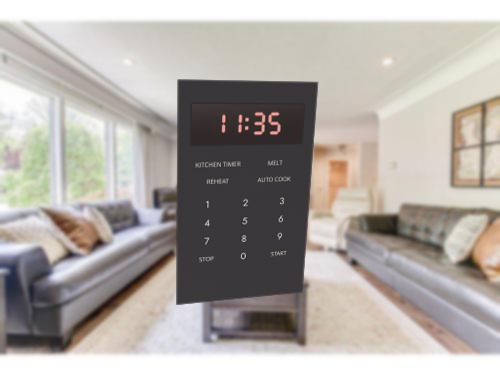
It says 11.35
